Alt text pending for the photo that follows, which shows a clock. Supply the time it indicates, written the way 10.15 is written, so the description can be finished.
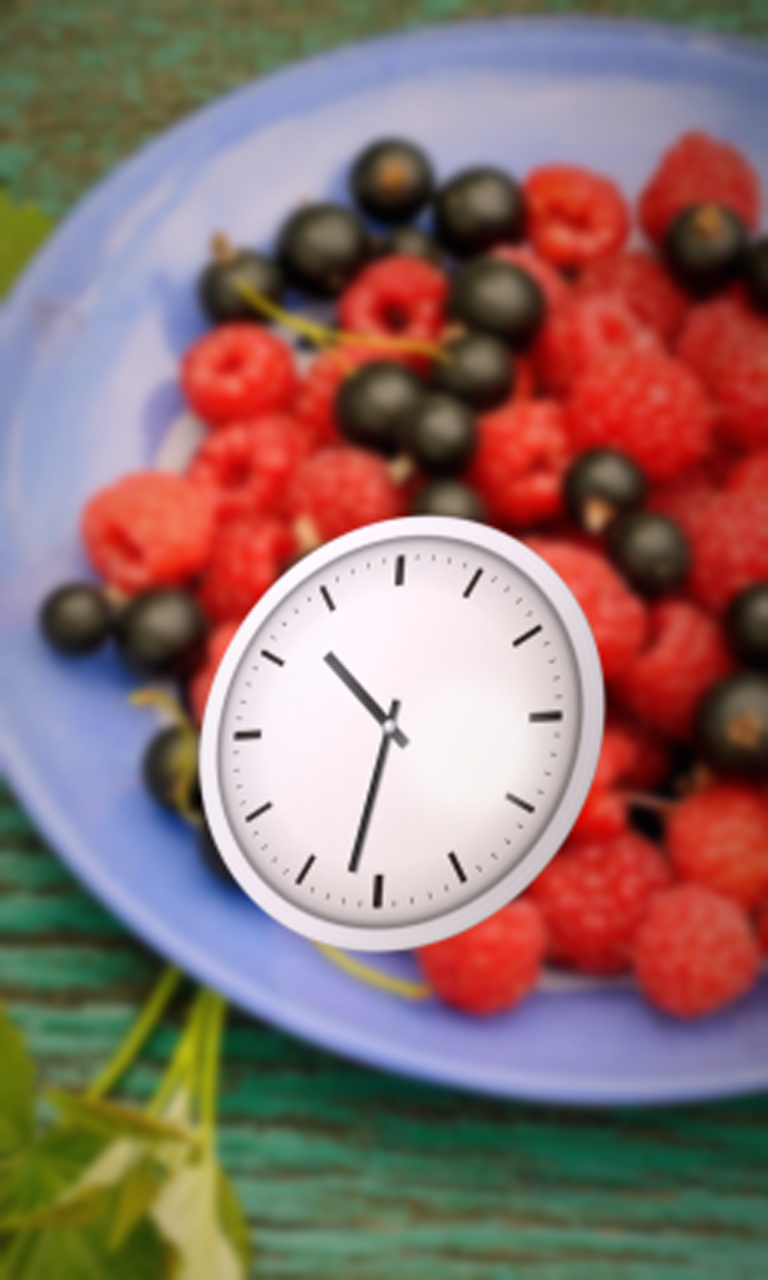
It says 10.32
